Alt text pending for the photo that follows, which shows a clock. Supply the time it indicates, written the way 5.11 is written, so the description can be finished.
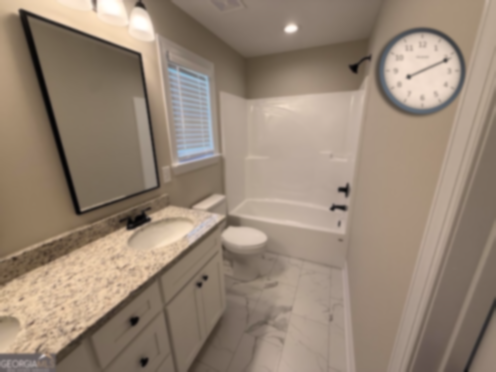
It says 8.11
